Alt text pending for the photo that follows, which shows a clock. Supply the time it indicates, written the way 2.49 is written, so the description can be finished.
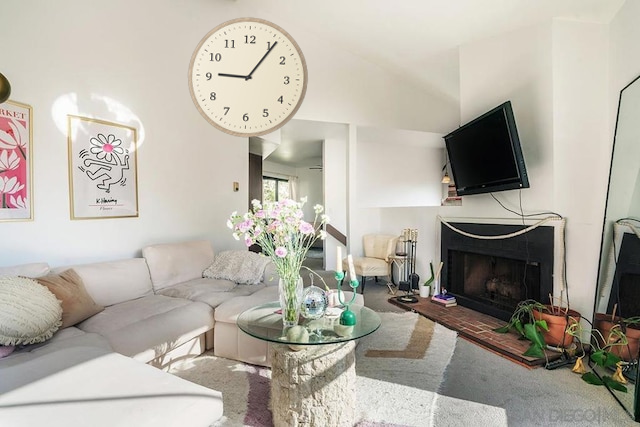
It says 9.06
